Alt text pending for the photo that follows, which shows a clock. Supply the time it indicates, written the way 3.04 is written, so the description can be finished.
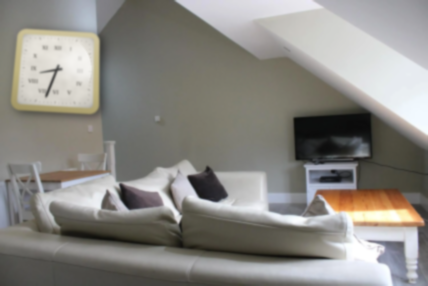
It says 8.33
